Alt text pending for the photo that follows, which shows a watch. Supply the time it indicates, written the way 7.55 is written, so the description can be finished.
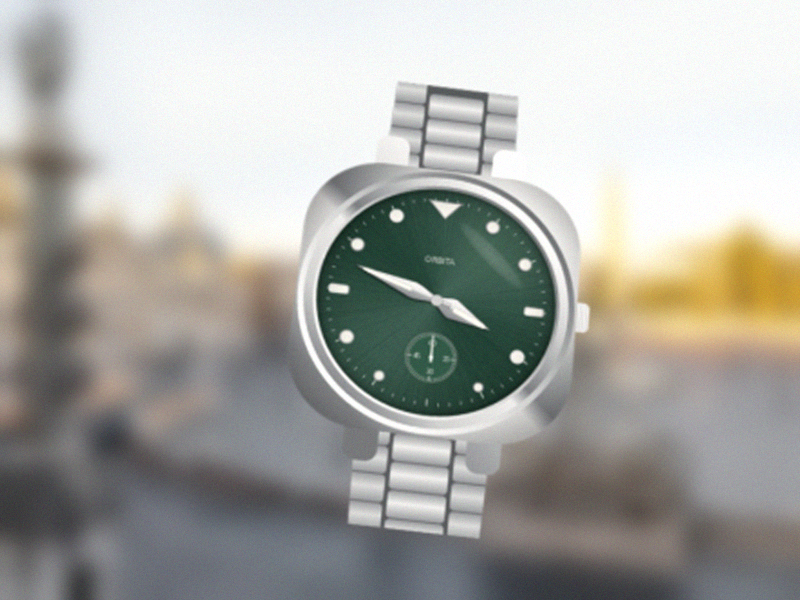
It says 3.48
